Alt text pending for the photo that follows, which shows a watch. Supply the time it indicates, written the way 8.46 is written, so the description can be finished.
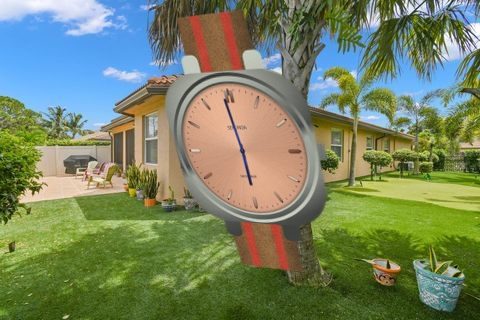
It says 5.59
